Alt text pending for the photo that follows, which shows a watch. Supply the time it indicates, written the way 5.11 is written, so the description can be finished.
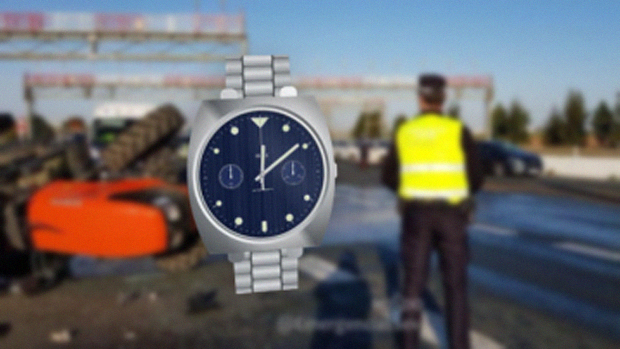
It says 12.09
